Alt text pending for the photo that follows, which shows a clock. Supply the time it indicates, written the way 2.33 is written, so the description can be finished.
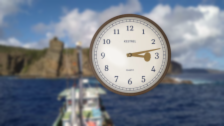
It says 3.13
